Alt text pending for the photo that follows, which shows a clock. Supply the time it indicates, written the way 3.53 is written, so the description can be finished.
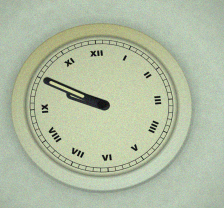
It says 9.50
